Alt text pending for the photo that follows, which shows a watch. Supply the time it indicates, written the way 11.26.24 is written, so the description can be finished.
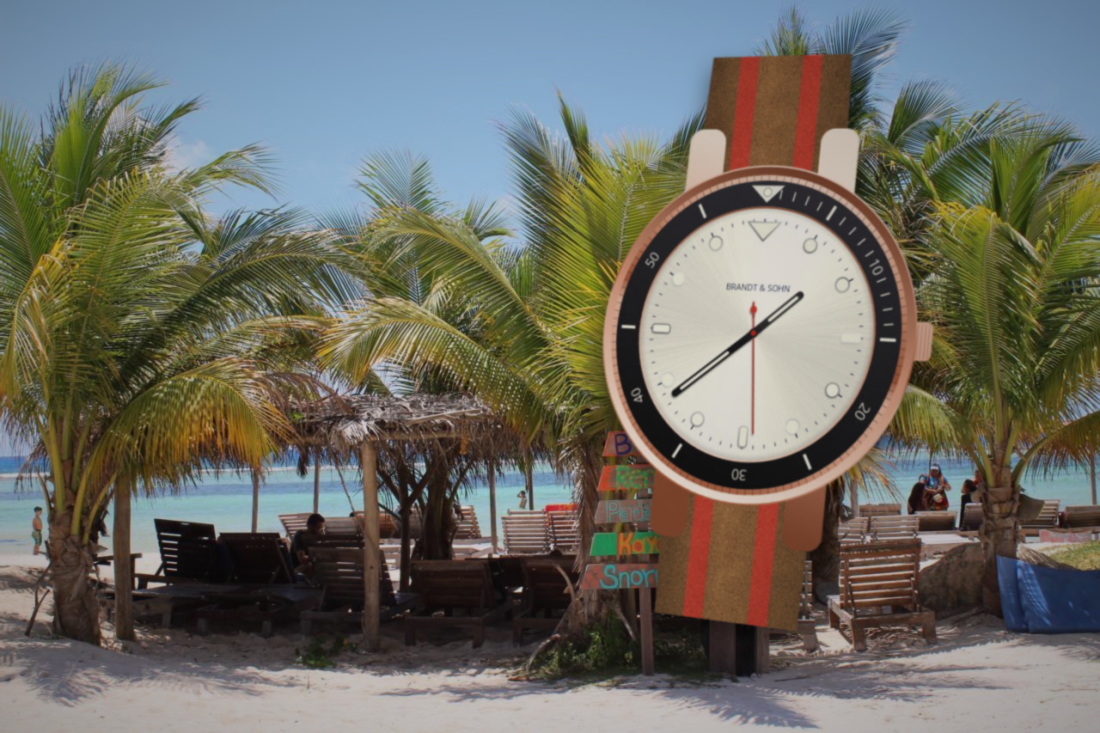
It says 1.38.29
